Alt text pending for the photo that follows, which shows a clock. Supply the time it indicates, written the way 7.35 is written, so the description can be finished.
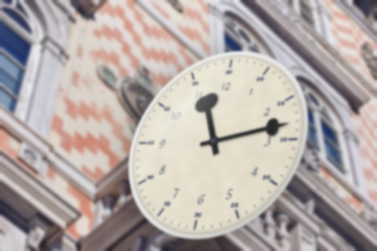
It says 11.13
